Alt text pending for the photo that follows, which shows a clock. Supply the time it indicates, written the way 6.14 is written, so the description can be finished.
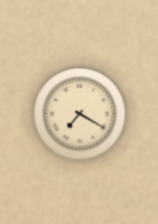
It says 7.20
